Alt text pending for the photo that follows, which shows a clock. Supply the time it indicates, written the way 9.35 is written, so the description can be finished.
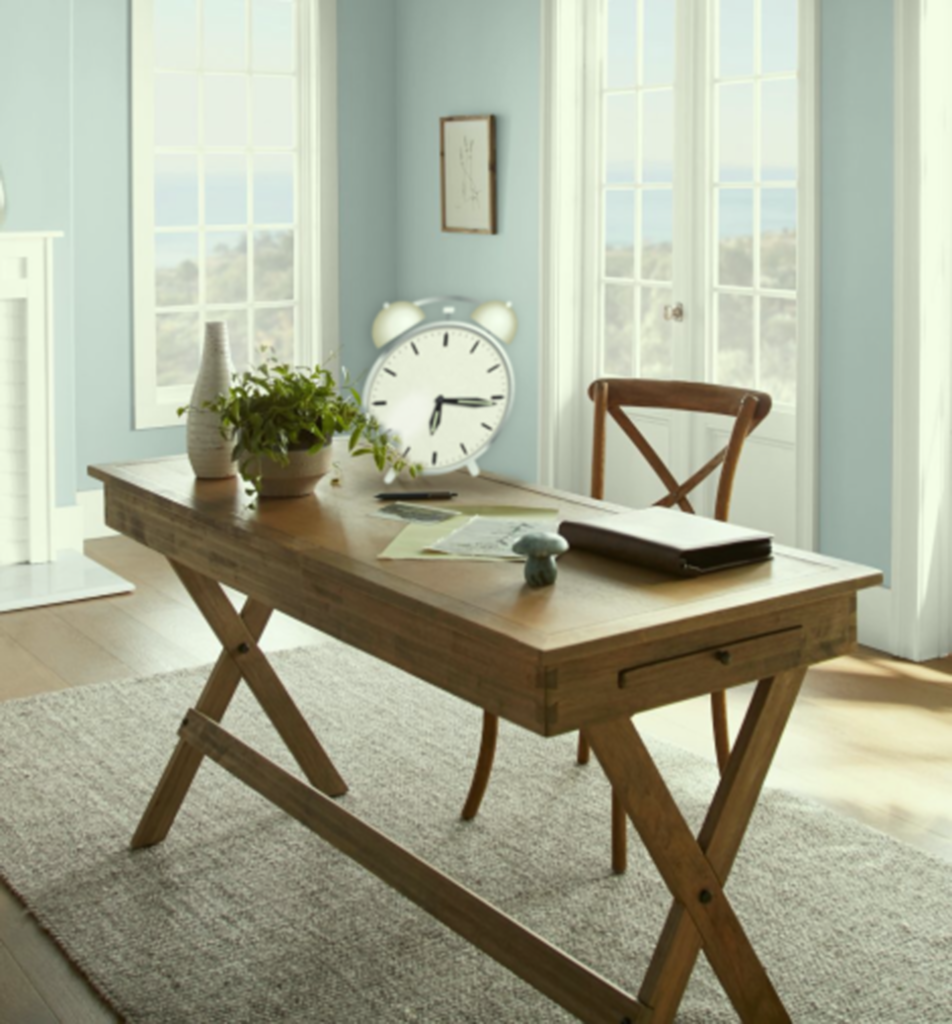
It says 6.16
